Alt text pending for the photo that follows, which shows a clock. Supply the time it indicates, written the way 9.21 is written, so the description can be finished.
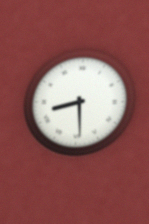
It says 8.29
